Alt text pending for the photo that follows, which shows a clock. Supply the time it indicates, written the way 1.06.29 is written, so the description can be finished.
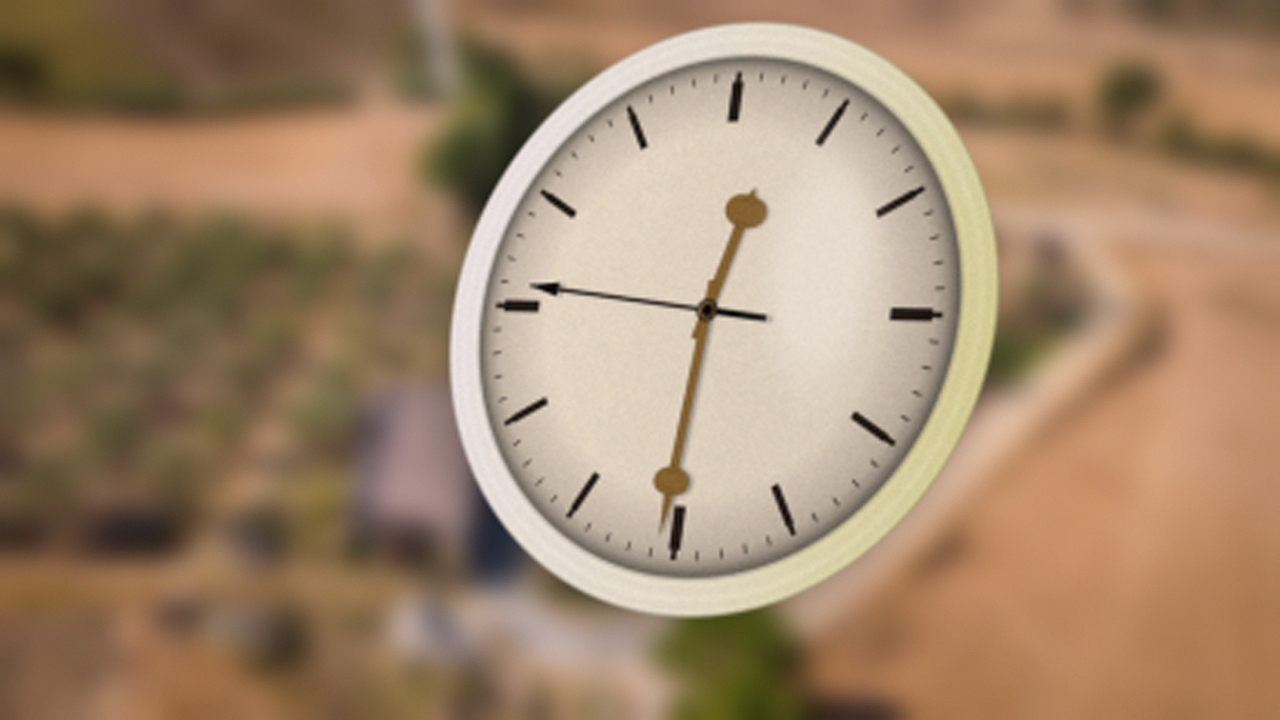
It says 12.30.46
